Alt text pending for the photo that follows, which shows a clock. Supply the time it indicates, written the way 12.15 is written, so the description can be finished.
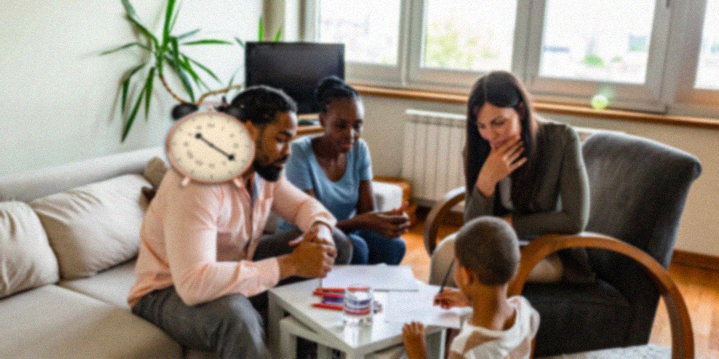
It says 10.21
